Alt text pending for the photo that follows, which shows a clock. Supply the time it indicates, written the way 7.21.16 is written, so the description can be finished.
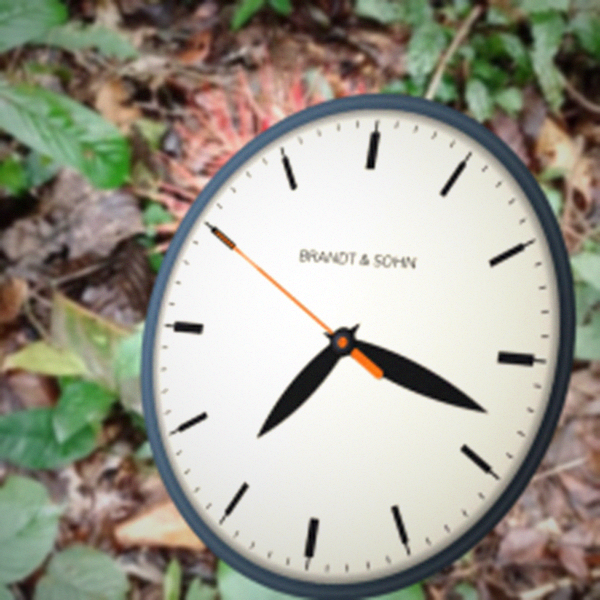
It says 7.17.50
